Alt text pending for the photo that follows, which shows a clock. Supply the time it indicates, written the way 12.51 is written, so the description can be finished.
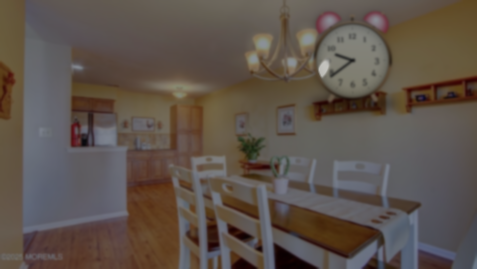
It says 9.39
